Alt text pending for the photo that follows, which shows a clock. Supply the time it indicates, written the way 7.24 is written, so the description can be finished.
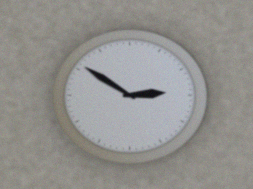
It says 2.51
